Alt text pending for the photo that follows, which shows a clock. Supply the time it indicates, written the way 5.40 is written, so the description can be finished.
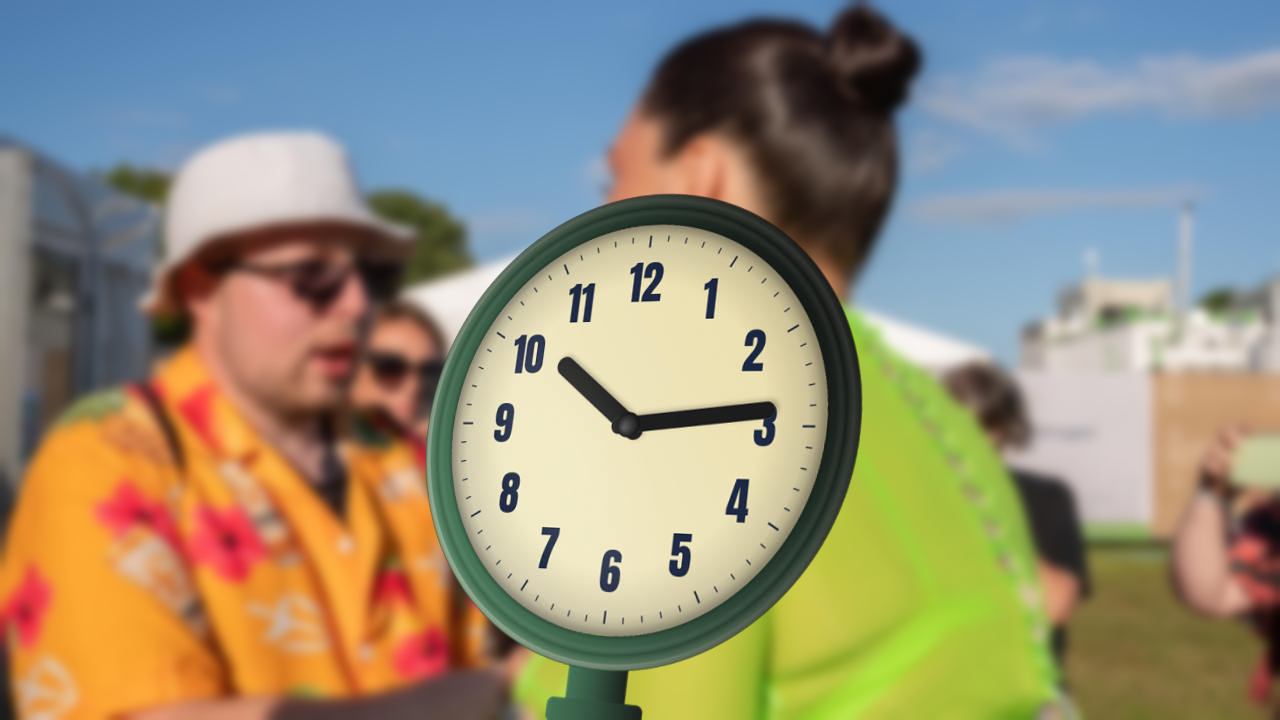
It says 10.14
